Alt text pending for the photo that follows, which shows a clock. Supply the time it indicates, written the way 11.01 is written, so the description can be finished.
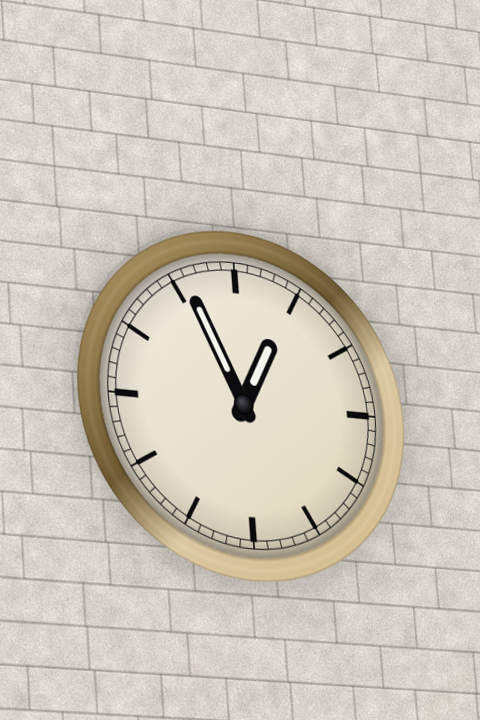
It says 12.56
